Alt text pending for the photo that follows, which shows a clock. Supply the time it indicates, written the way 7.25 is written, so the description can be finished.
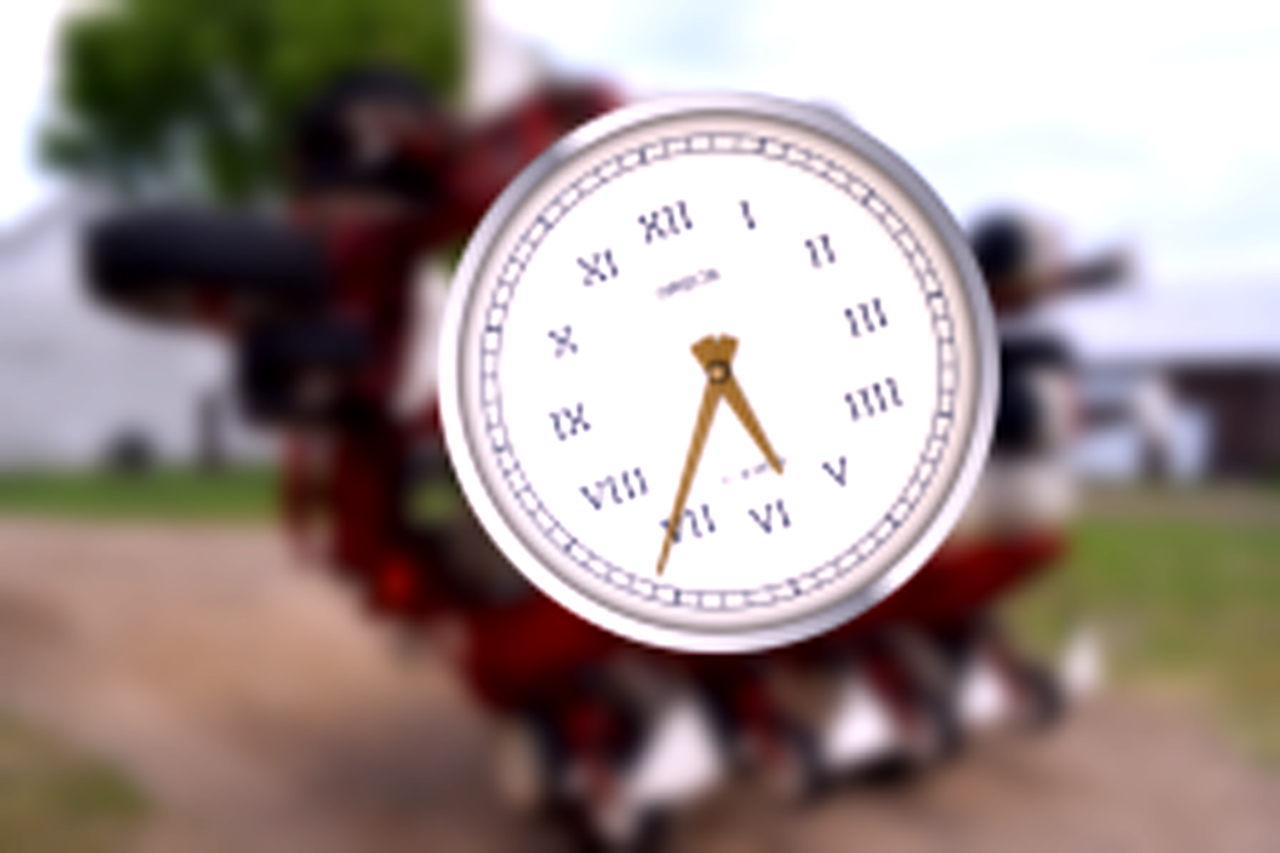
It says 5.36
